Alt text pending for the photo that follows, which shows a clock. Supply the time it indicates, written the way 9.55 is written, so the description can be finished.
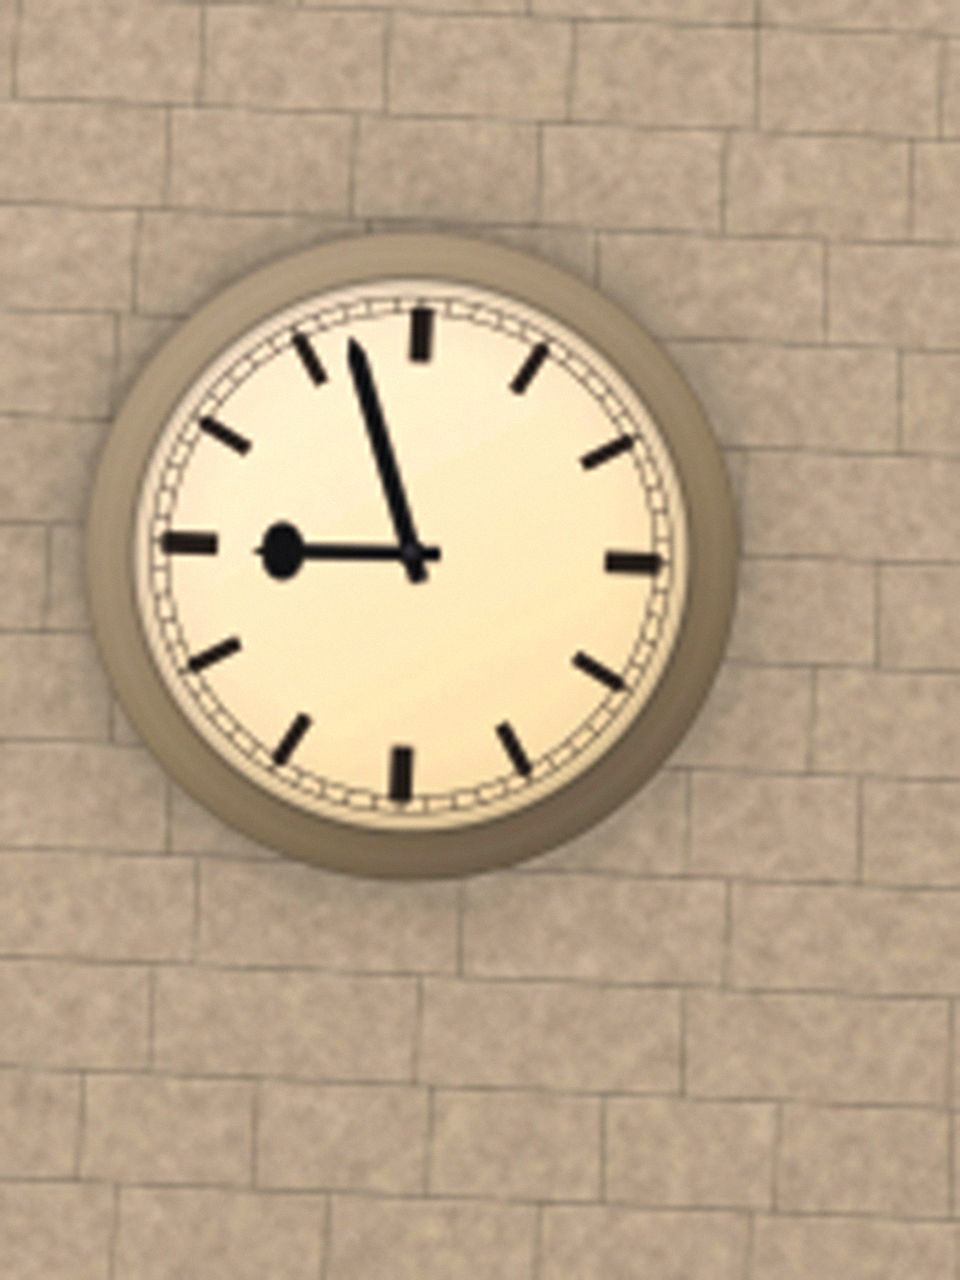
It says 8.57
